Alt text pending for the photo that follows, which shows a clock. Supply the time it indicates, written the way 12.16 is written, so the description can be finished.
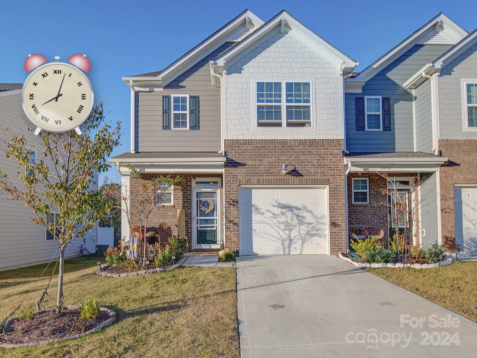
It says 8.03
